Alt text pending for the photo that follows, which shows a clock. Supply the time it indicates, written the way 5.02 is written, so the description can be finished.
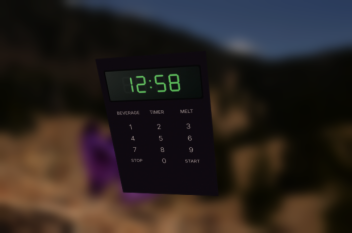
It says 12.58
